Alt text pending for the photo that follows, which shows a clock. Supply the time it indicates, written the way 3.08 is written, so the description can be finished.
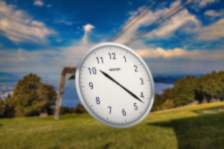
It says 10.22
